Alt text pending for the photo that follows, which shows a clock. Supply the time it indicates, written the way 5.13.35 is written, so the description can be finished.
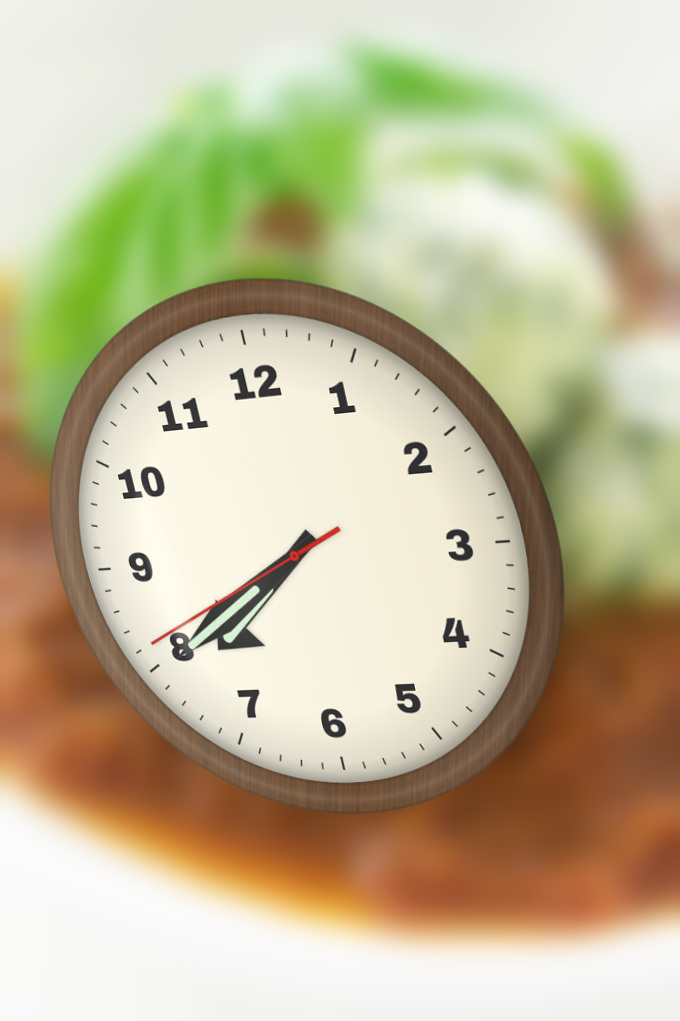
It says 7.39.41
